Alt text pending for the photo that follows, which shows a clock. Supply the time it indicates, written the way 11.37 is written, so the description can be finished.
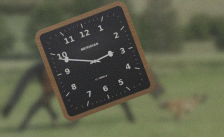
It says 2.49
